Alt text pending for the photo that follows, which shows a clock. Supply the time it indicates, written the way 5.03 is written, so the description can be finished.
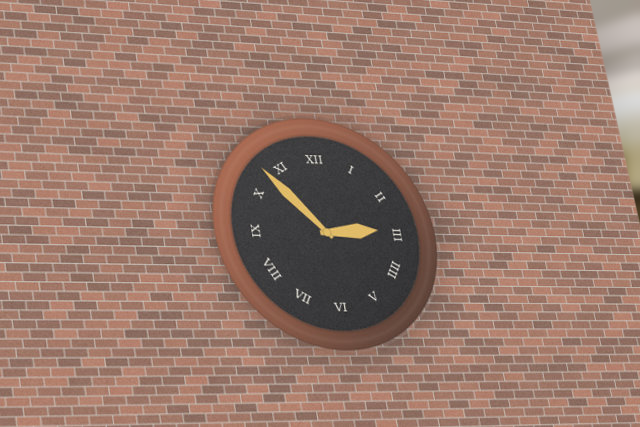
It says 2.53
